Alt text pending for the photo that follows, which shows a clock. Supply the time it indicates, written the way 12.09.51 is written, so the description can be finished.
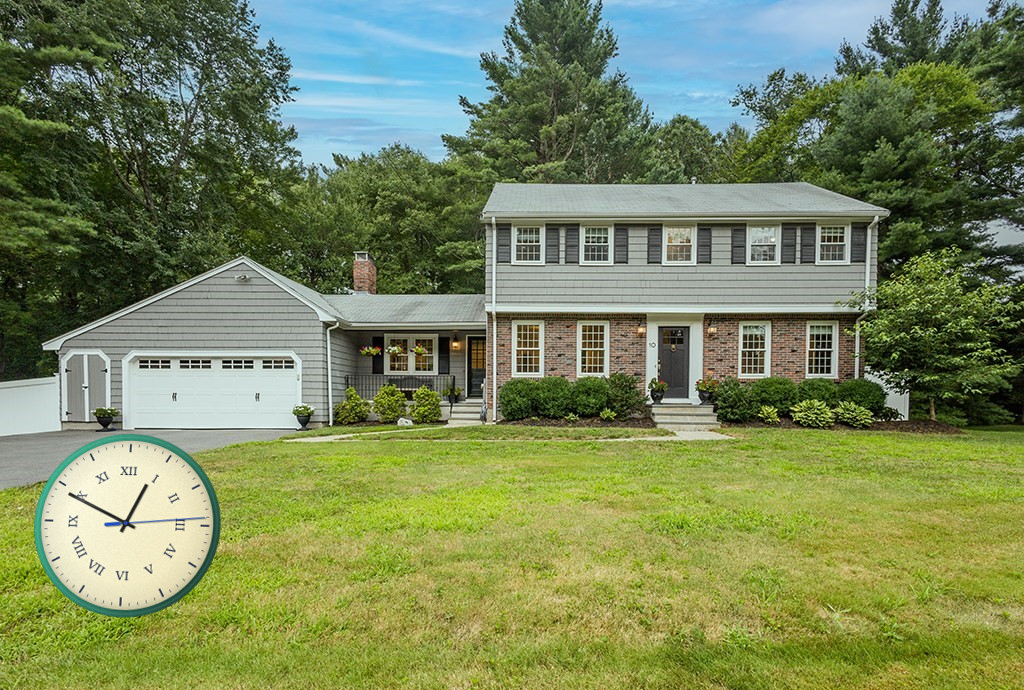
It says 12.49.14
